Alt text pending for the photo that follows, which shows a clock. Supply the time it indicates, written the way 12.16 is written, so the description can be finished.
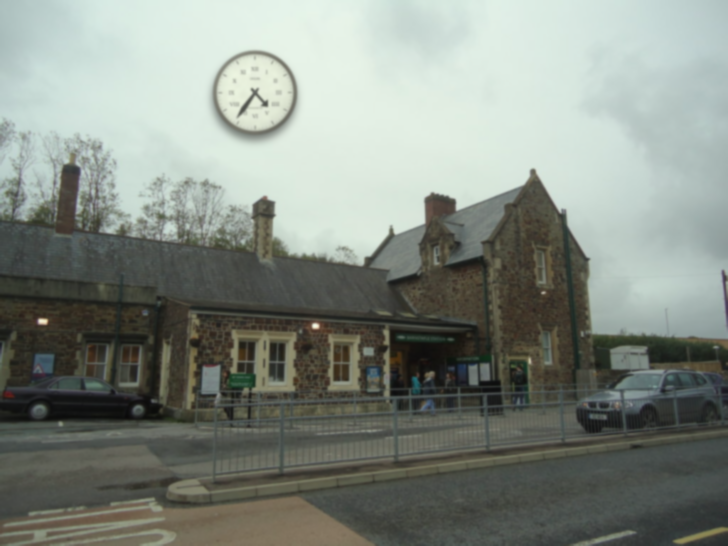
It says 4.36
